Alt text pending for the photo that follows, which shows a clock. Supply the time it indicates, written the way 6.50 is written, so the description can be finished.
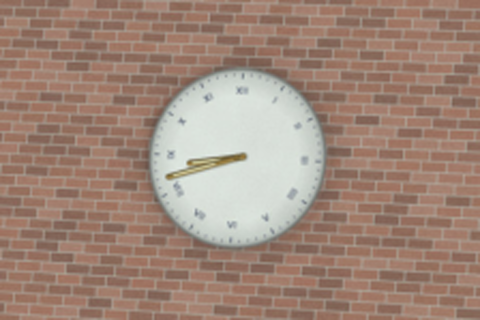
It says 8.42
